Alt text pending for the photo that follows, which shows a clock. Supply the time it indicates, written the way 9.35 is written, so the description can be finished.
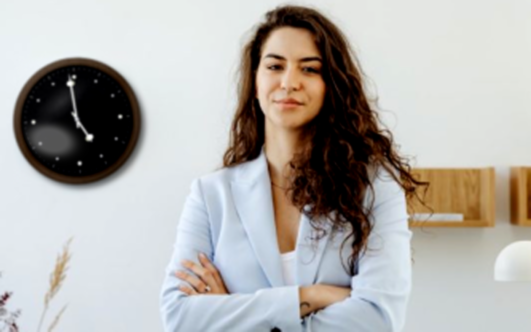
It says 4.59
